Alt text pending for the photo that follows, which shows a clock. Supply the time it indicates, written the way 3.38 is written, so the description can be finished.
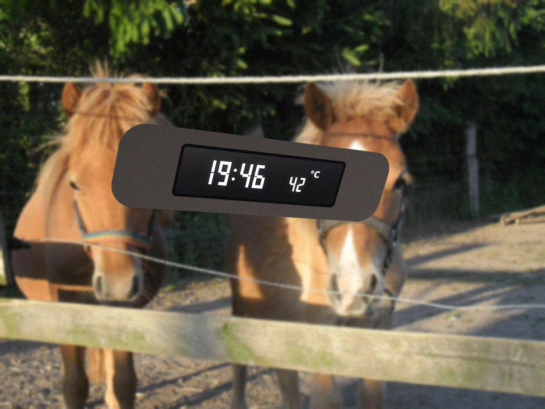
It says 19.46
